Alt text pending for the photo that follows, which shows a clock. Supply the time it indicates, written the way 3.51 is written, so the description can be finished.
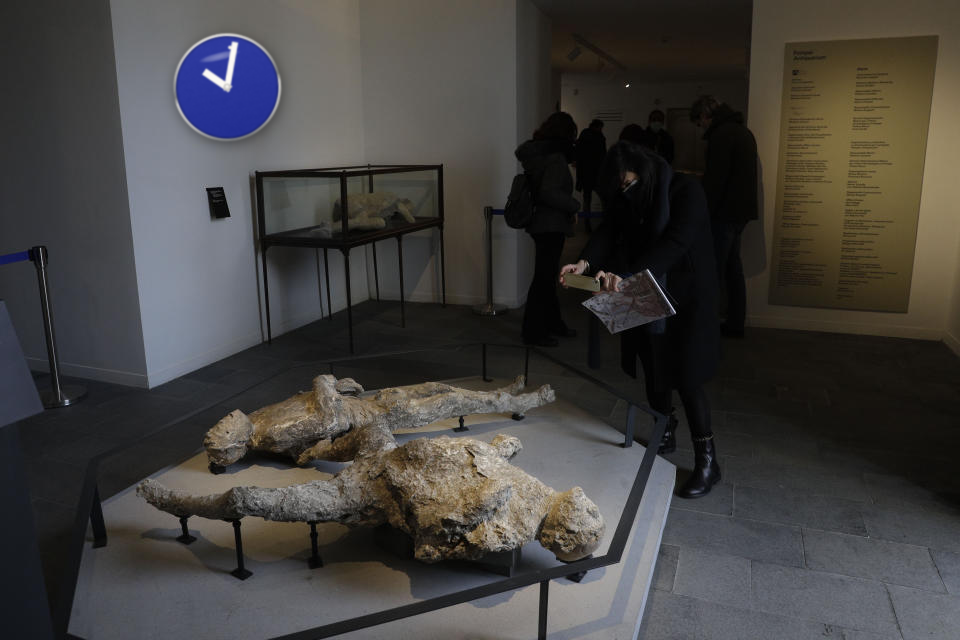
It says 10.01
